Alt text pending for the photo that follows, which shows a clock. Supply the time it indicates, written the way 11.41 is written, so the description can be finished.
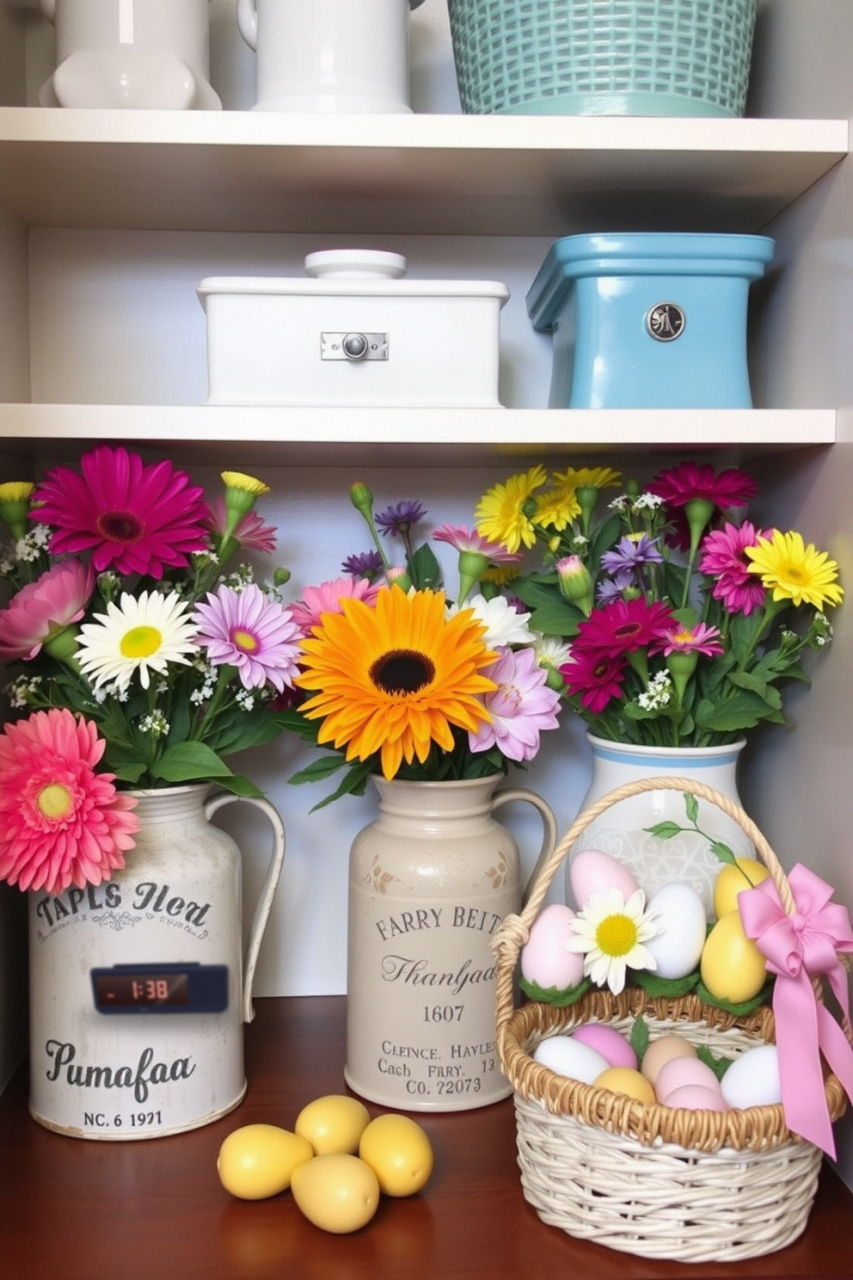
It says 1.38
